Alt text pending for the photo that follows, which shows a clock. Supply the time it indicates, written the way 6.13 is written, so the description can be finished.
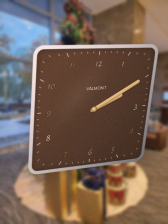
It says 2.10
